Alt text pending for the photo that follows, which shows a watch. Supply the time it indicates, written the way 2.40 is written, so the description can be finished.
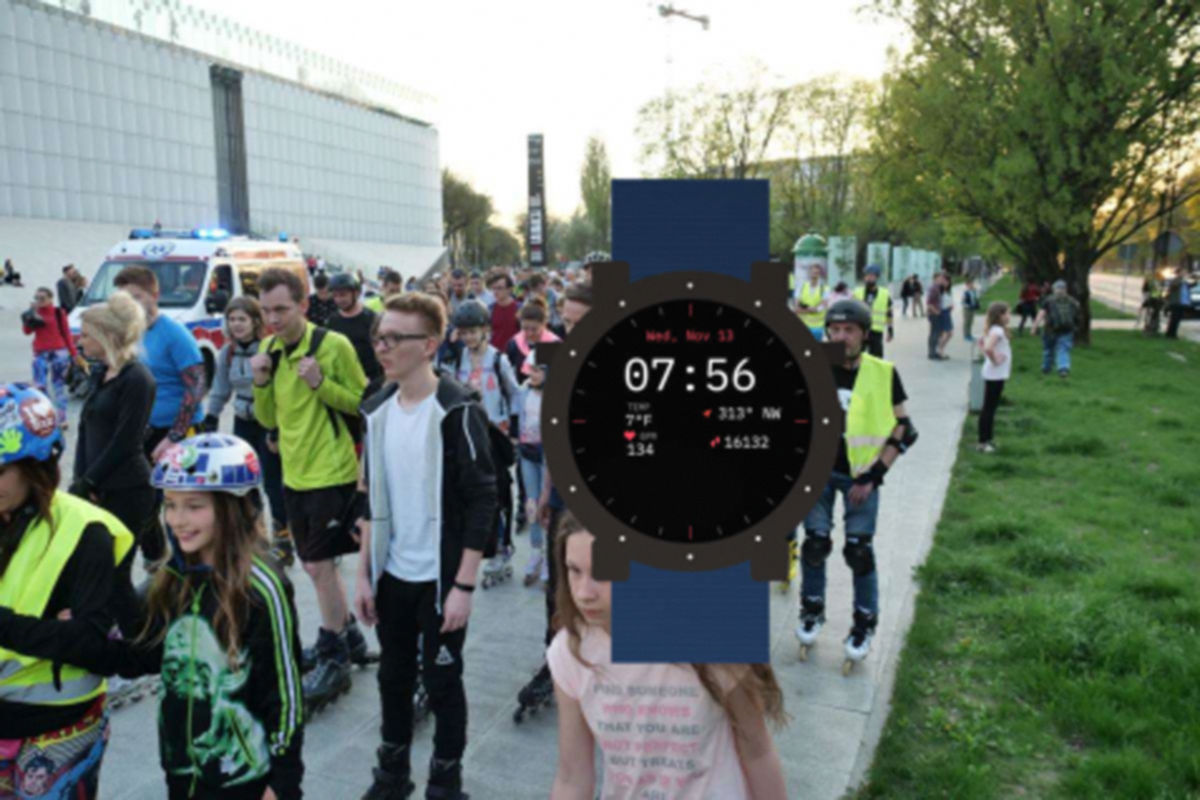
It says 7.56
